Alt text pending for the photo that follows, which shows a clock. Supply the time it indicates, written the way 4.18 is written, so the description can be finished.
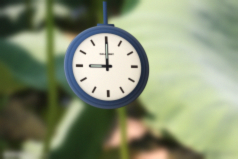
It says 9.00
